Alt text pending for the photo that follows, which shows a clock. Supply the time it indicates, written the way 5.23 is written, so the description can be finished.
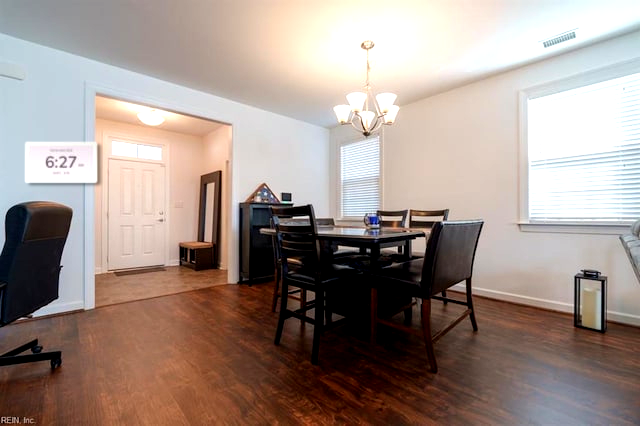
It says 6.27
